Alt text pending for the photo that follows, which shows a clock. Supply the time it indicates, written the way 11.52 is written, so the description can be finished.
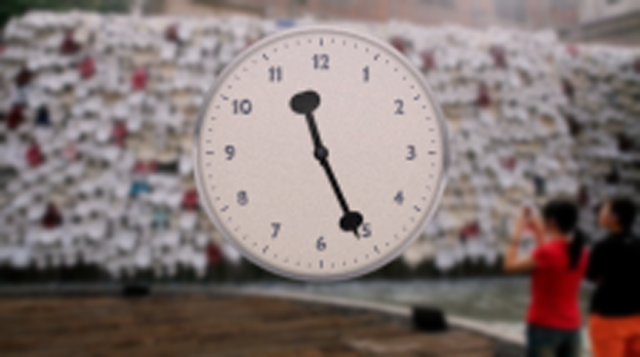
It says 11.26
